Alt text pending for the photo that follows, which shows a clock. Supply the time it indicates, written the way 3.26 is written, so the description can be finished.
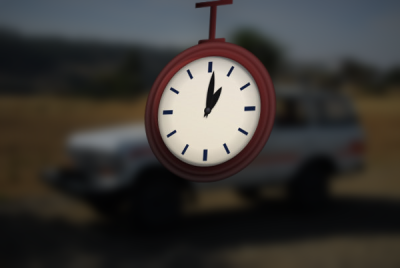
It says 1.01
